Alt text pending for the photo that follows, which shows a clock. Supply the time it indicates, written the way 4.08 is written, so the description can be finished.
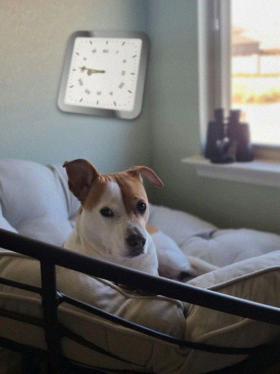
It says 8.46
